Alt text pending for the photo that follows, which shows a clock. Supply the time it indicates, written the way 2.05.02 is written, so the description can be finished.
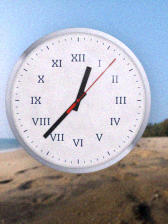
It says 12.37.07
